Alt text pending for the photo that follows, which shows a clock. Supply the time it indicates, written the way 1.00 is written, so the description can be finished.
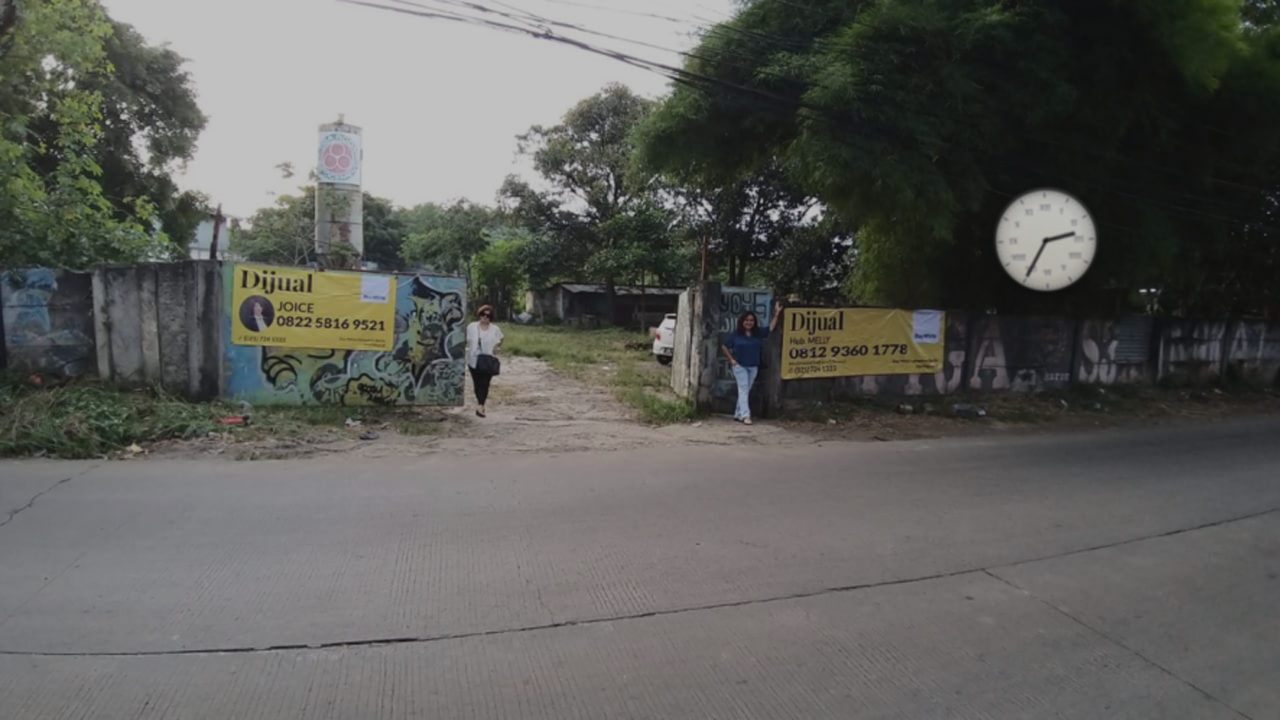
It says 2.35
